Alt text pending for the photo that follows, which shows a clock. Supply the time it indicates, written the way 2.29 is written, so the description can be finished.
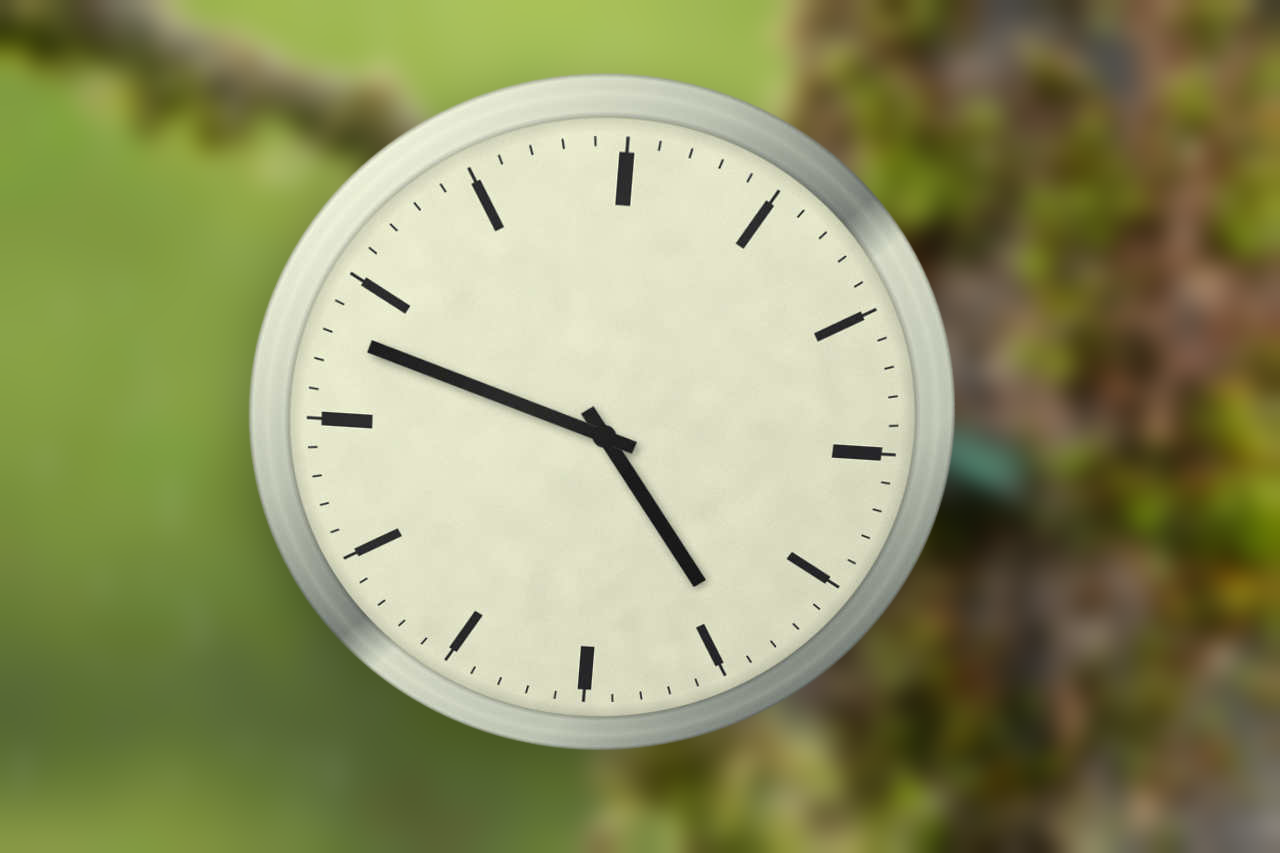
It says 4.48
